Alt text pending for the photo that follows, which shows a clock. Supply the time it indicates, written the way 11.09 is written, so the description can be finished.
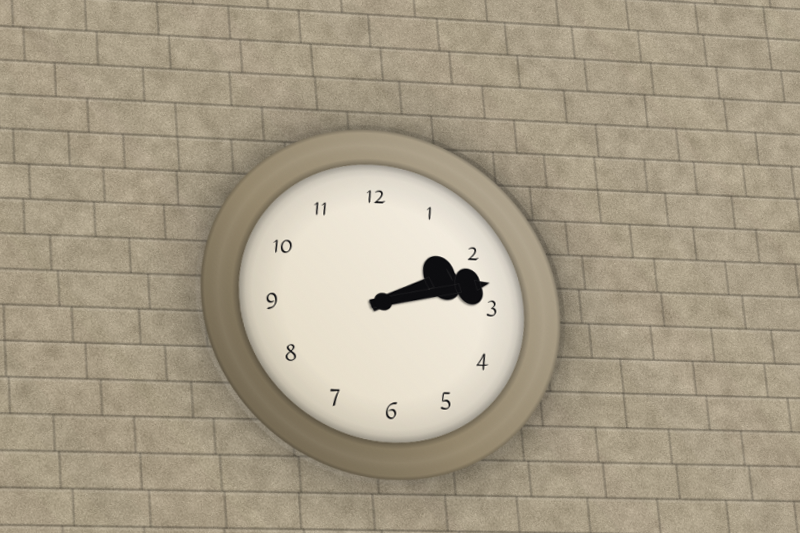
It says 2.13
